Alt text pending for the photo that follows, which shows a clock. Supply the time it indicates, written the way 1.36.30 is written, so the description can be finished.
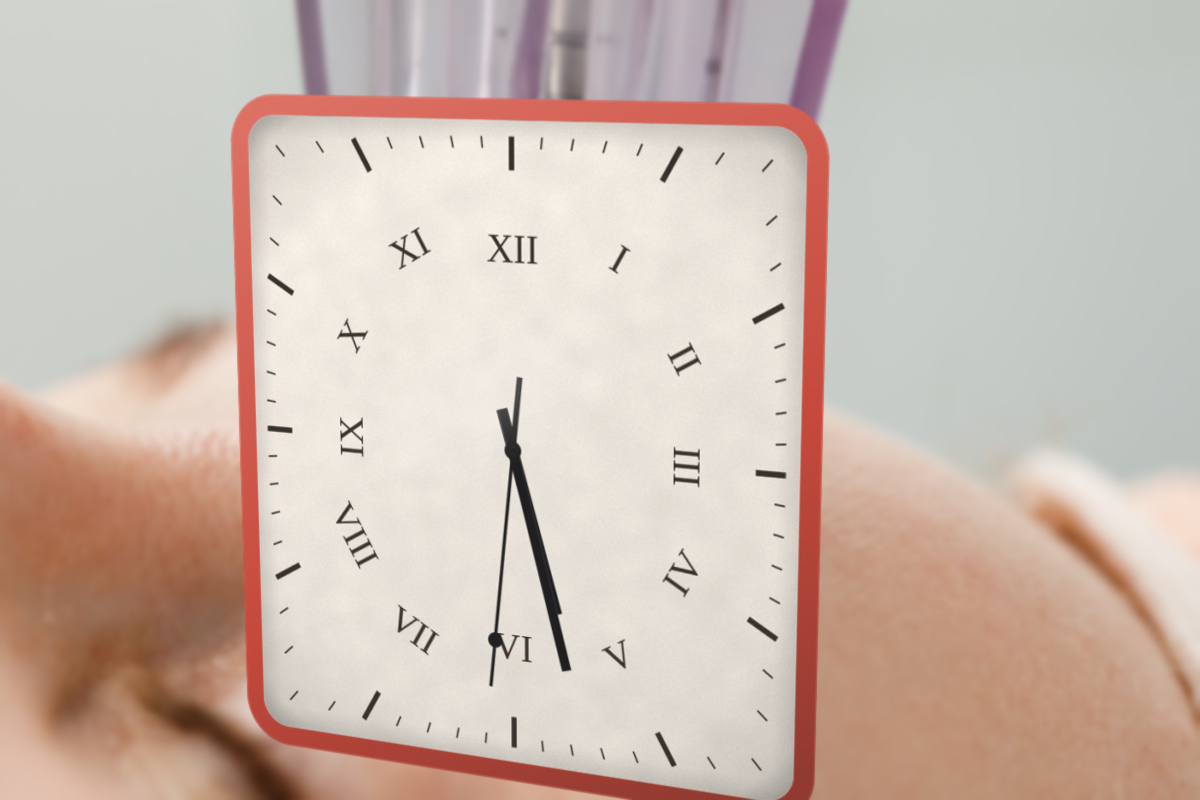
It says 5.27.31
